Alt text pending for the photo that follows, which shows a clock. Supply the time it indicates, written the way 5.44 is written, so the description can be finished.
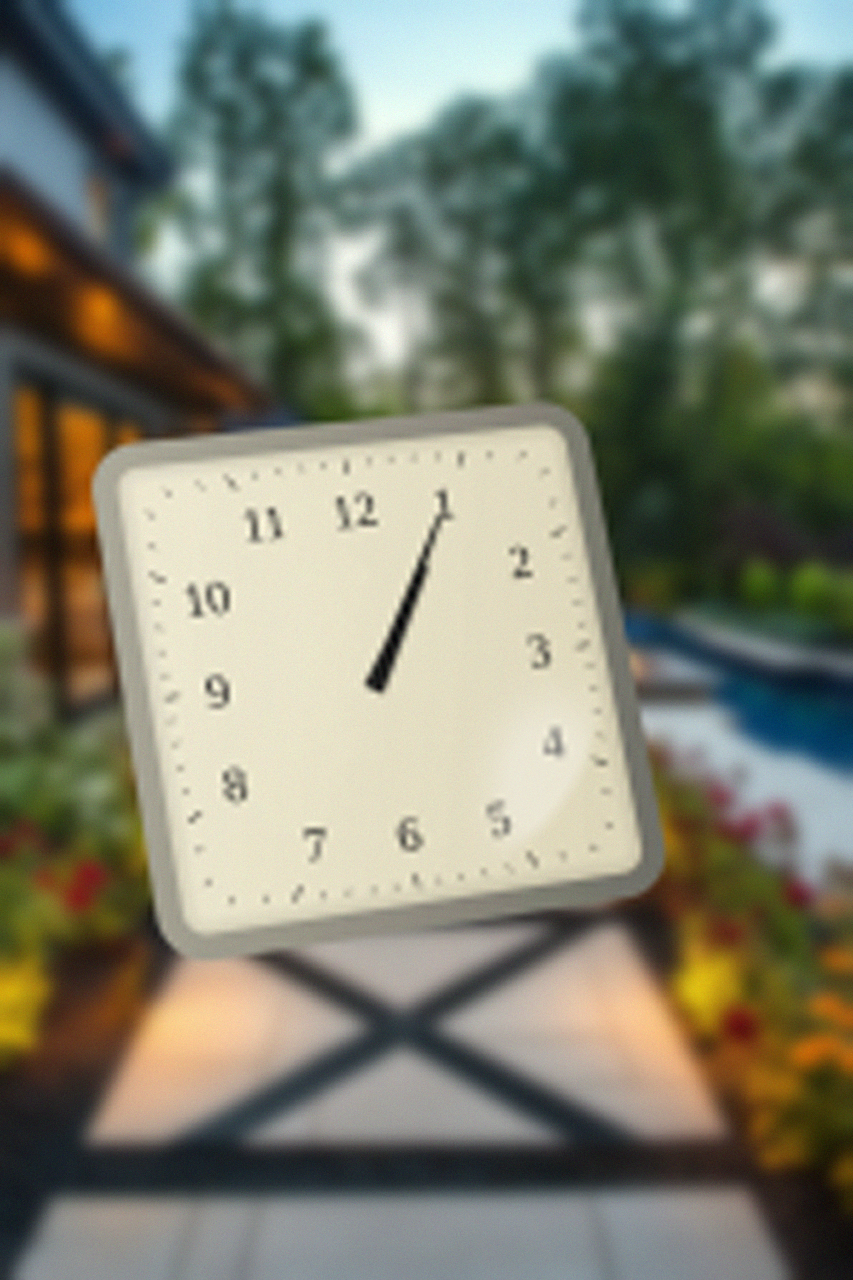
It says 1.05
